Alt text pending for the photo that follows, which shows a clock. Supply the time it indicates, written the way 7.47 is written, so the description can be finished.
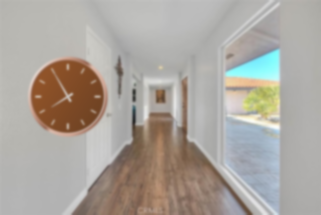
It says 7.55
